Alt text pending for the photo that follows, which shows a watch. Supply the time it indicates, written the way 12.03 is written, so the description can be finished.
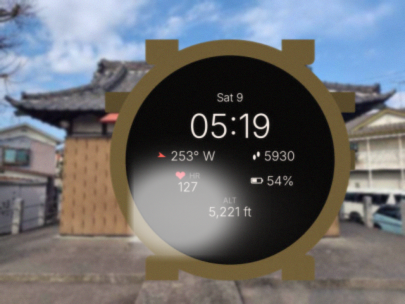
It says 5.19
